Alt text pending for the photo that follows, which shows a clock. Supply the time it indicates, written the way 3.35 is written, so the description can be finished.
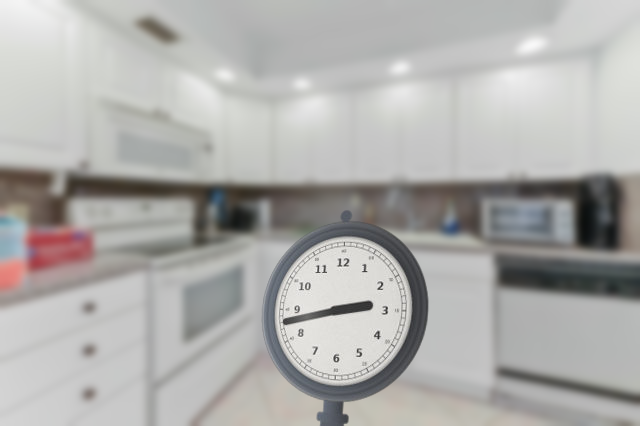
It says 2.43
